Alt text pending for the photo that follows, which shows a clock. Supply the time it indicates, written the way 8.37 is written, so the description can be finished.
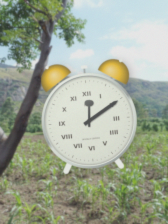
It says 12.10
